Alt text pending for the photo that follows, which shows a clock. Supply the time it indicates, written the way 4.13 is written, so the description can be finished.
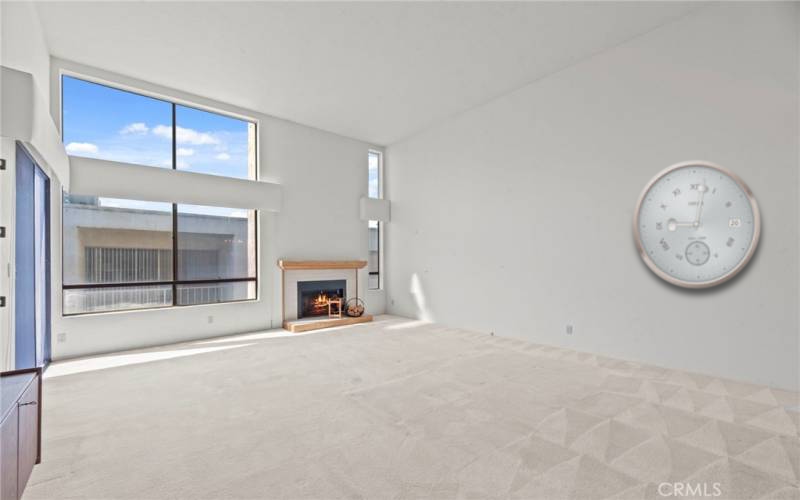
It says 9.02
